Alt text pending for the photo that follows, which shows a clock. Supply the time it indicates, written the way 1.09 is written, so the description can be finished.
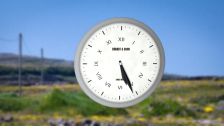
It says 5.26
